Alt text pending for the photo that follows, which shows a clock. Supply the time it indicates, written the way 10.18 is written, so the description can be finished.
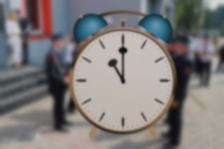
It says 11.00
